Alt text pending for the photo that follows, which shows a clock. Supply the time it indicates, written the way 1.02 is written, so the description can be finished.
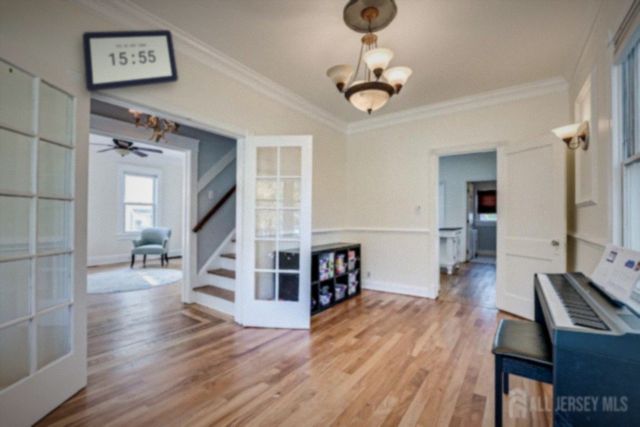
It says 15.55
